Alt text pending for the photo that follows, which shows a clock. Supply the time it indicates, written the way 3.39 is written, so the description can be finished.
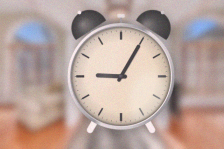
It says 9.05
